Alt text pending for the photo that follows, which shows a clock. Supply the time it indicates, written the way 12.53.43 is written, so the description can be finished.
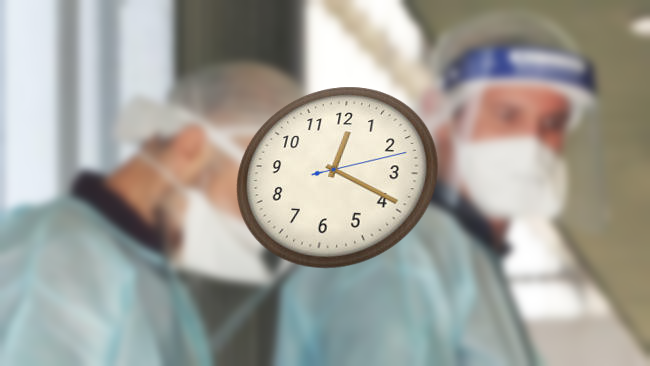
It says 12.19.12
